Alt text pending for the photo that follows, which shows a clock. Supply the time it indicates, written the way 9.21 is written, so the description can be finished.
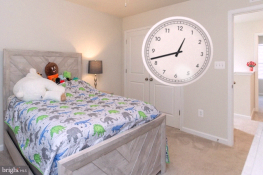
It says 12.42
